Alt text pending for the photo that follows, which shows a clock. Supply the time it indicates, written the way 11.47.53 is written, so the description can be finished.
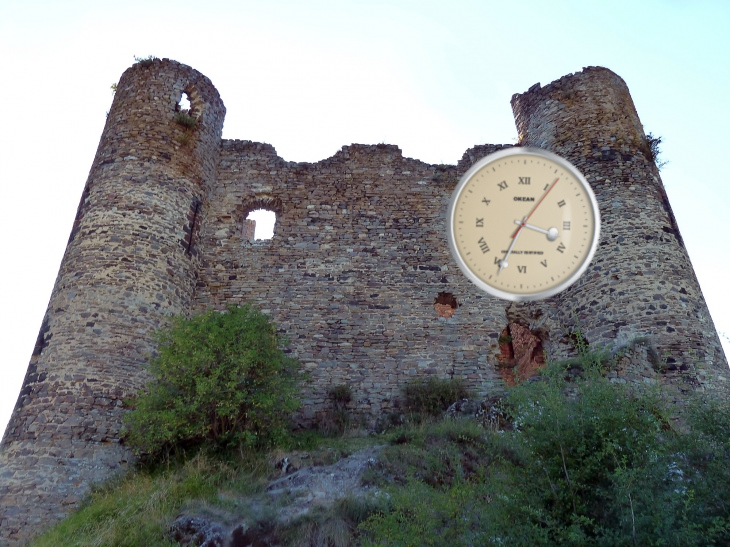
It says 3.34.06
